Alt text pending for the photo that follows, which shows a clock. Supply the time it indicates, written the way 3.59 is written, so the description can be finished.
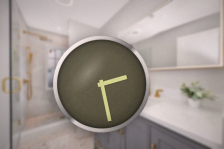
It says 2.28
